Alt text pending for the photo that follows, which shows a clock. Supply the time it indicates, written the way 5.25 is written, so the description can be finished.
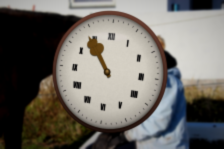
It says 10.54
